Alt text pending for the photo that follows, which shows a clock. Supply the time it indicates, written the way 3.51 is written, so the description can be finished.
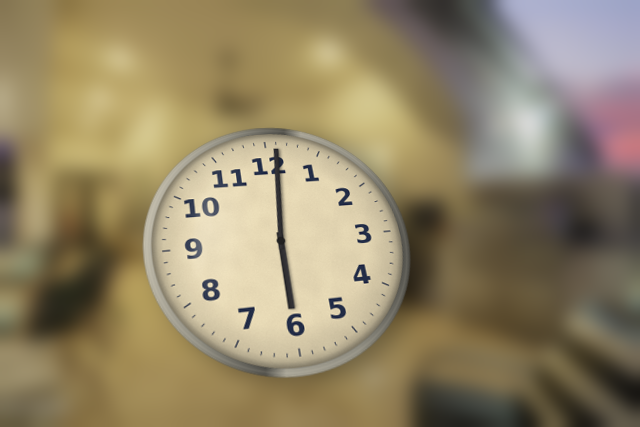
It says 6.01
